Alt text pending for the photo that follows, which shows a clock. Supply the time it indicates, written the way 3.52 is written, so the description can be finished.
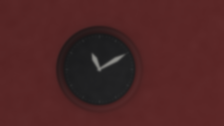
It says 11.10
